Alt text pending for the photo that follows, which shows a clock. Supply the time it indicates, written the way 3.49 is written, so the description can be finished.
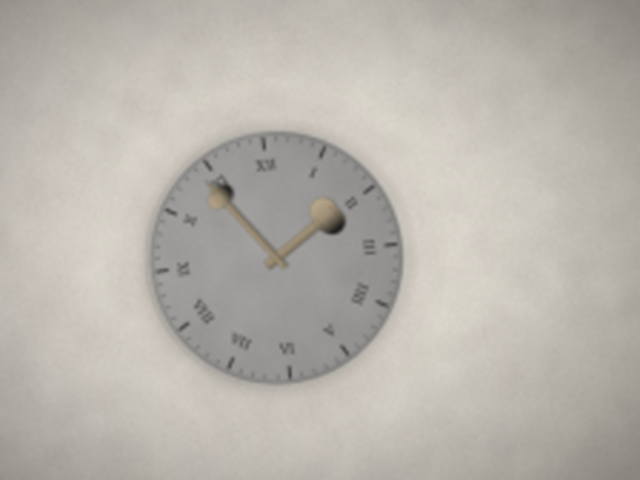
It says 1.54
